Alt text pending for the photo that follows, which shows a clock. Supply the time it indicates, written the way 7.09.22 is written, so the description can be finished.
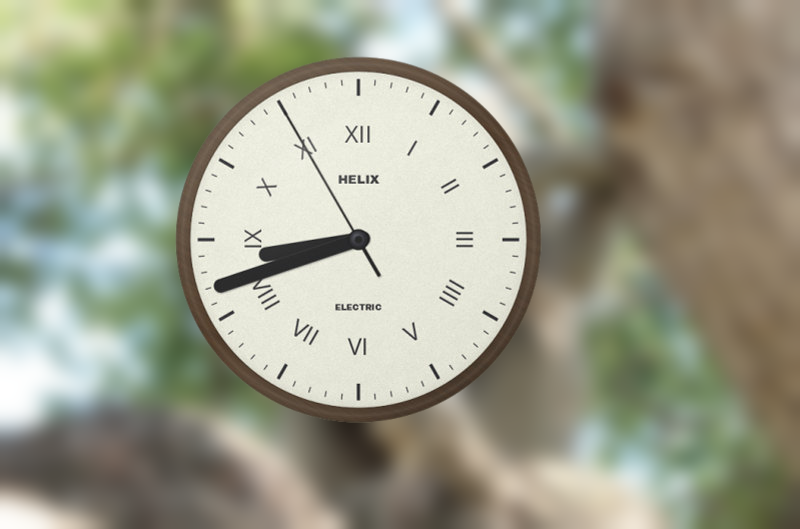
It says 8.41.55
